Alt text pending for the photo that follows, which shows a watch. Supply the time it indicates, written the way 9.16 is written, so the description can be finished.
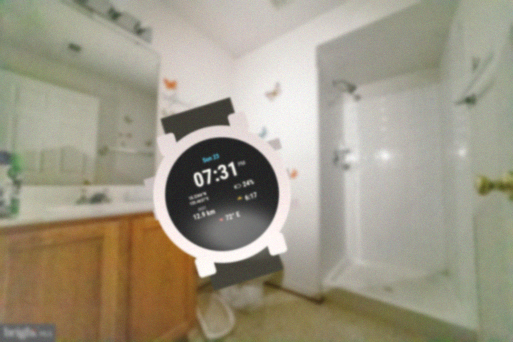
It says 7.31
